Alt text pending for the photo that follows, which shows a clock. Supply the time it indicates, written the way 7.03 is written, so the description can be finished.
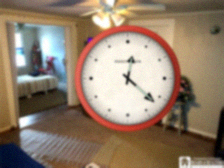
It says 12.22
